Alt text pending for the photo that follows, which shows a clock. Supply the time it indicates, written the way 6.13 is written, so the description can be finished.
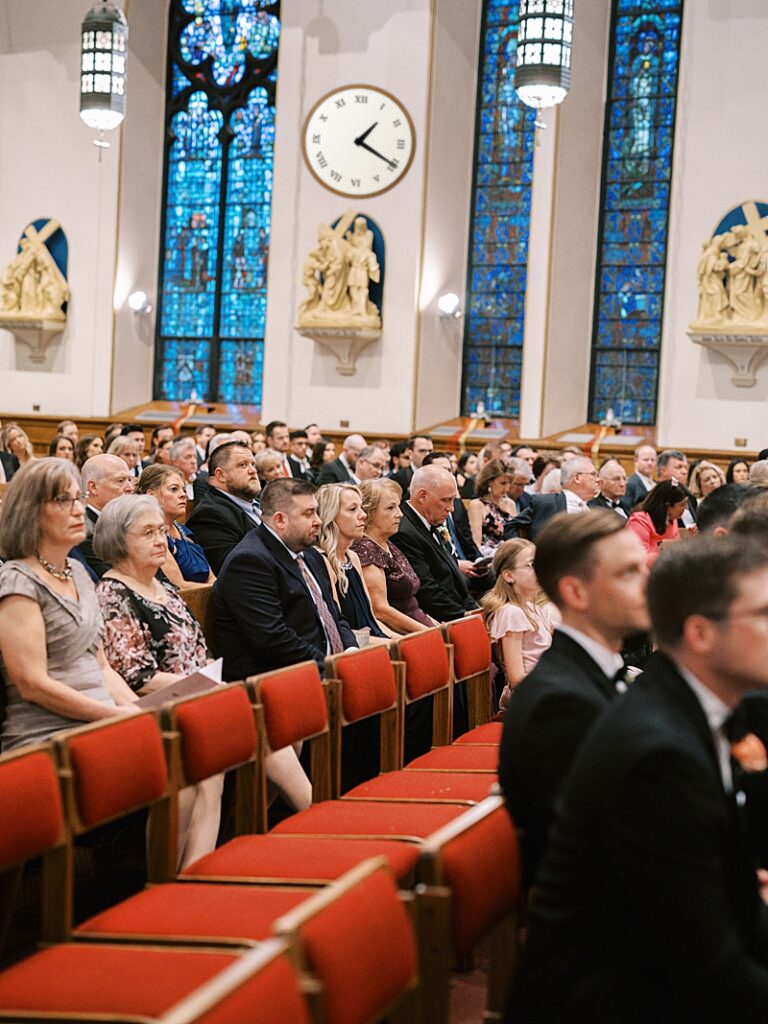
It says 1.20
